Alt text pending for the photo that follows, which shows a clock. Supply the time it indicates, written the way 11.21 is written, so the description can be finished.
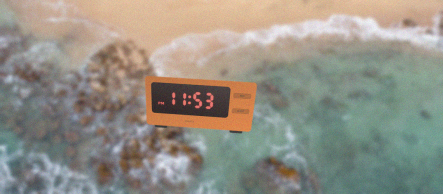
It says 11.53
